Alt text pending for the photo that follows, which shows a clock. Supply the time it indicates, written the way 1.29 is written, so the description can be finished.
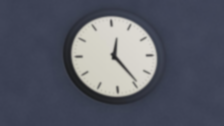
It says 12.24
